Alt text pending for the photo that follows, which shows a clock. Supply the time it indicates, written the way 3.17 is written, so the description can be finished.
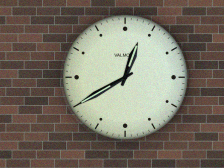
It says 12.40
